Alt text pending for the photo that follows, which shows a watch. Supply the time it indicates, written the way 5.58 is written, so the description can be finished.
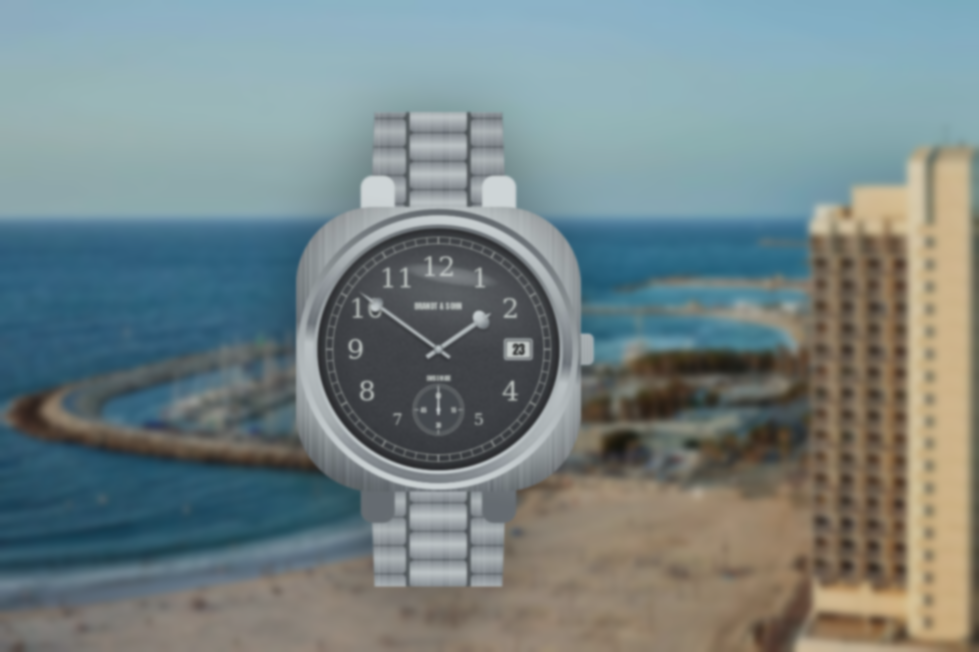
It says 1.51
